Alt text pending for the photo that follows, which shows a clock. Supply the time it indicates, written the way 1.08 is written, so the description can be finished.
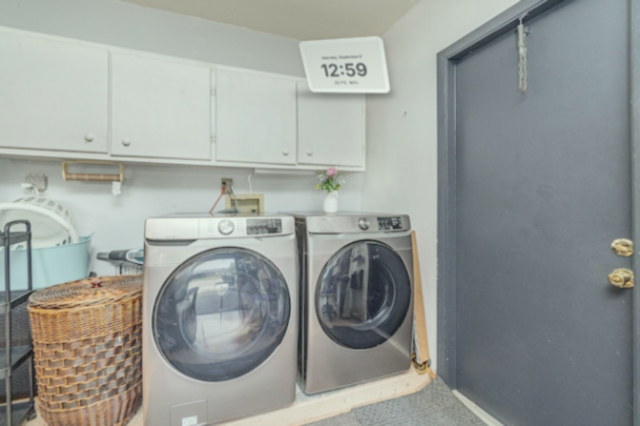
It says 12.59
